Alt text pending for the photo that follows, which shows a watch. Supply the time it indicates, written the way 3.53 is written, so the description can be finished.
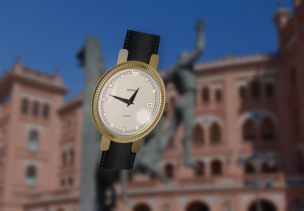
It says 12.47
